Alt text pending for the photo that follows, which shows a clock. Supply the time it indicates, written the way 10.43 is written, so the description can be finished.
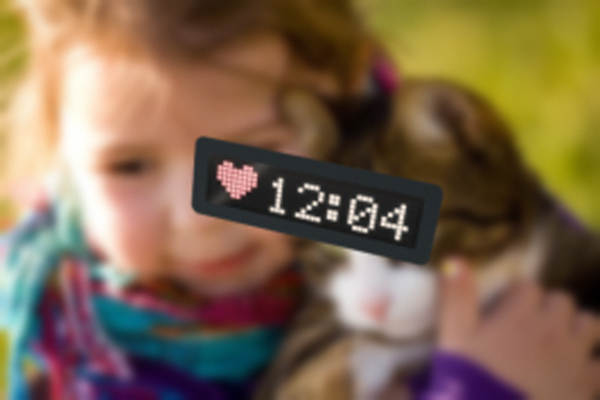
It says 12.04
